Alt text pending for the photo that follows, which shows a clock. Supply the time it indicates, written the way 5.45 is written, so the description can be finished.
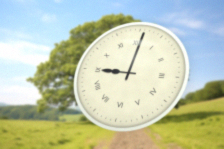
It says 9.01
